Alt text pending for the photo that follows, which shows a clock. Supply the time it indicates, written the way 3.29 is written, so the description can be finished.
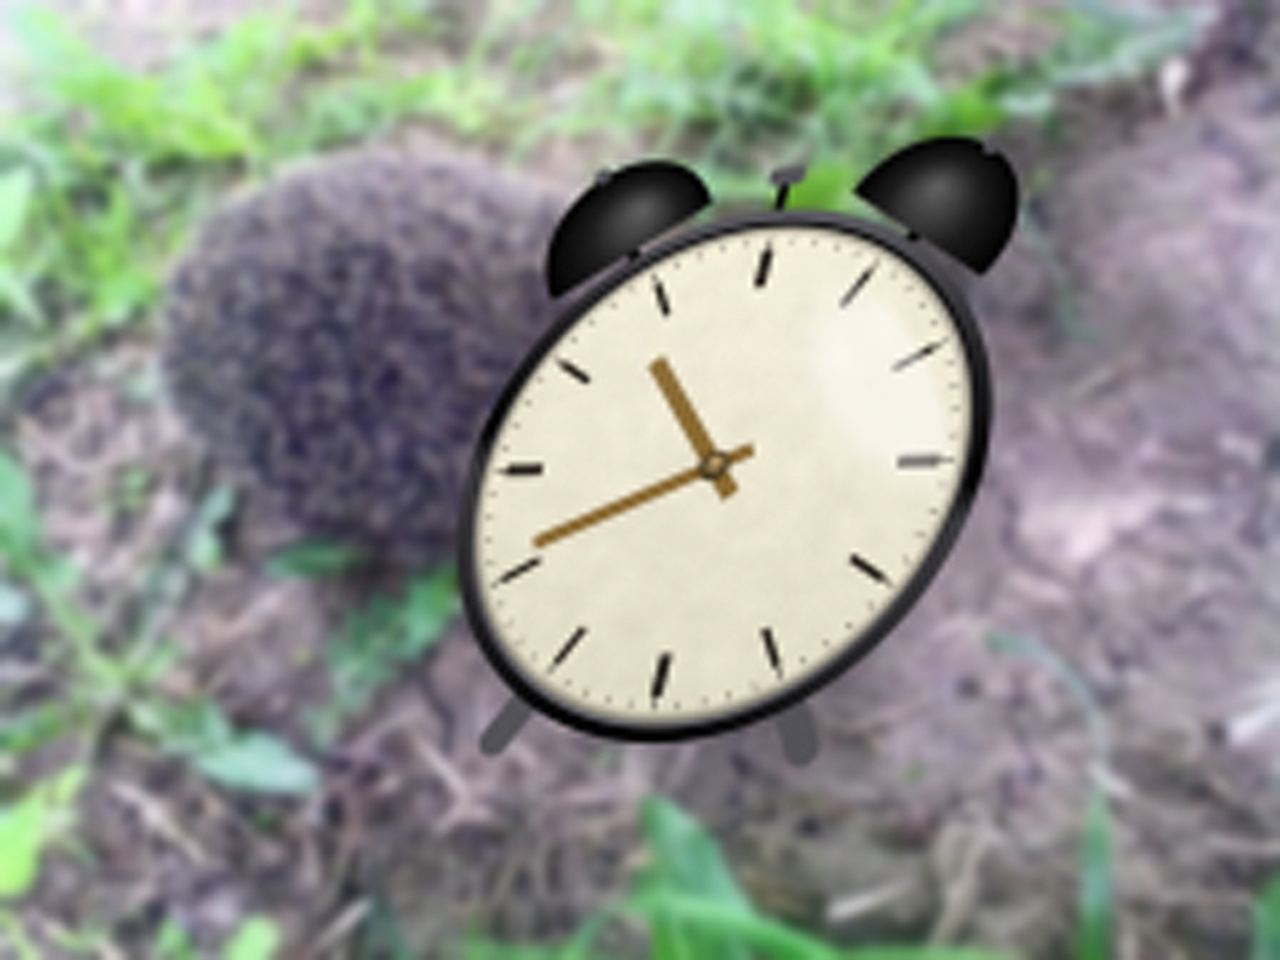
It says 10.41
